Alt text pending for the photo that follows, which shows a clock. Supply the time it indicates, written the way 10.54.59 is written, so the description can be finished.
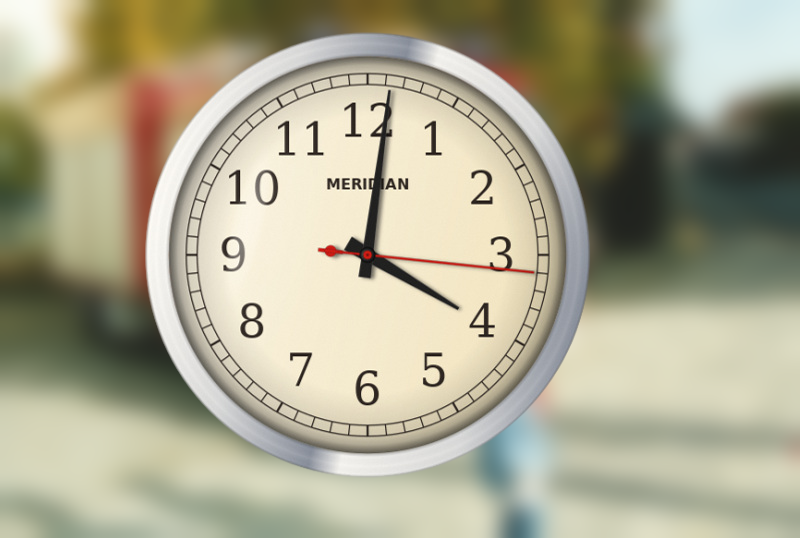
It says 4.01.16
